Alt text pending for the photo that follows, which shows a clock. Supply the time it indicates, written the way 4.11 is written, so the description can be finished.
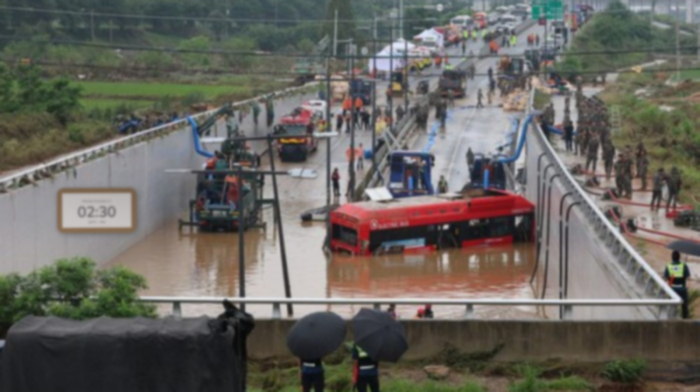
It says 2.30
